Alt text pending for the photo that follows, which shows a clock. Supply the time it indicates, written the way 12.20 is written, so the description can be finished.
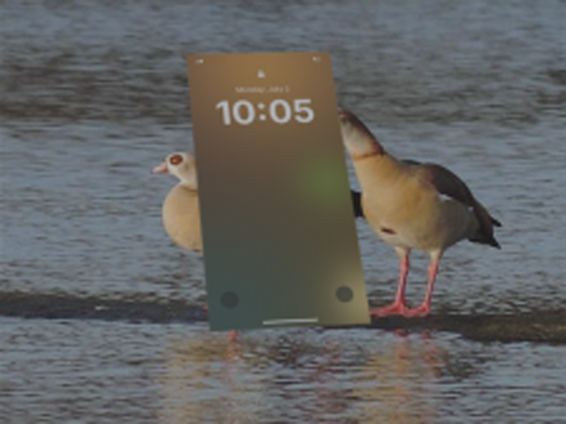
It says 10.05
